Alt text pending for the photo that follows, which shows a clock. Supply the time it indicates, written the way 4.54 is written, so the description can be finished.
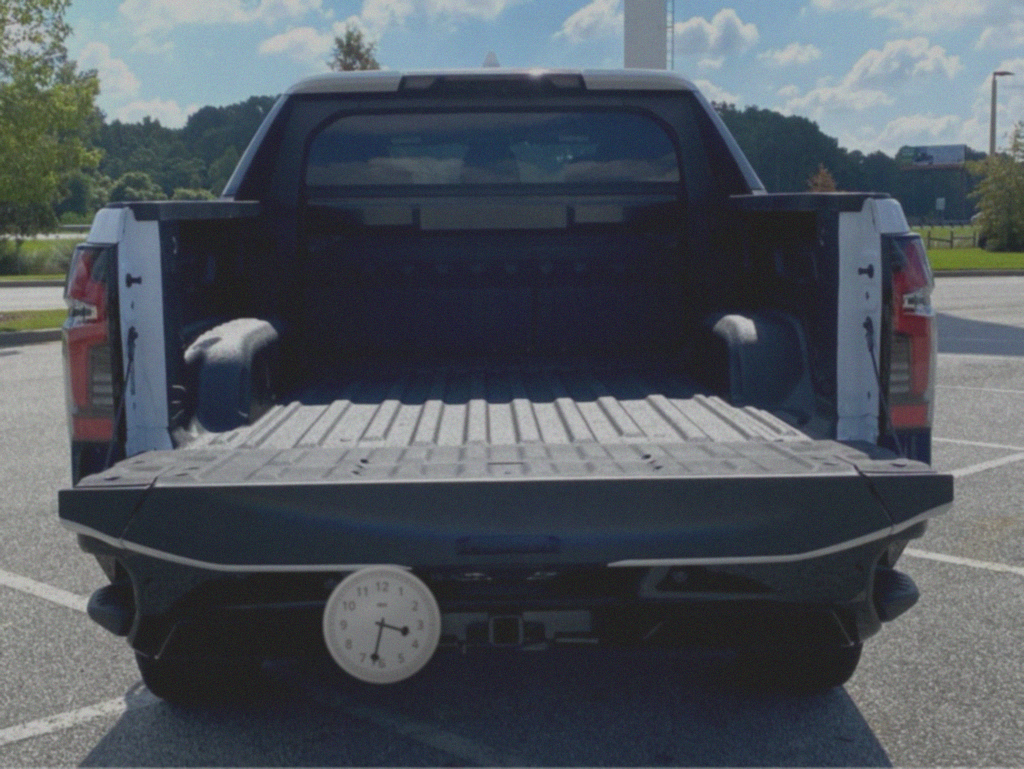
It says 3.32
